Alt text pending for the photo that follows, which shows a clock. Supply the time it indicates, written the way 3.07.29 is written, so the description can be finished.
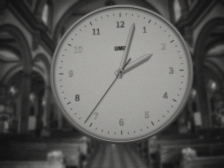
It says 2.02.36
